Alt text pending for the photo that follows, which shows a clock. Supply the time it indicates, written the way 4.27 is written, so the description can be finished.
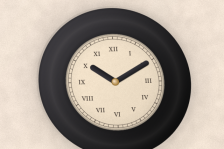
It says 10.10
